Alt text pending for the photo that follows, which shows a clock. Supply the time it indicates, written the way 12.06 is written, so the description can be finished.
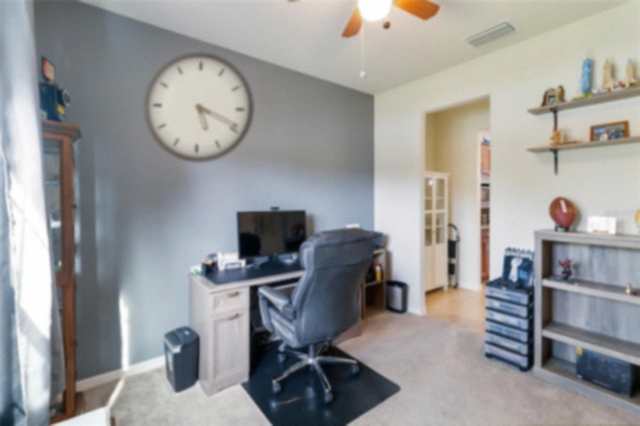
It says 5.19
